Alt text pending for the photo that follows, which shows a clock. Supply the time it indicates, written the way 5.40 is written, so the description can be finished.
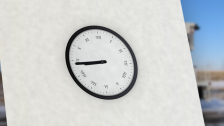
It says 8.44
